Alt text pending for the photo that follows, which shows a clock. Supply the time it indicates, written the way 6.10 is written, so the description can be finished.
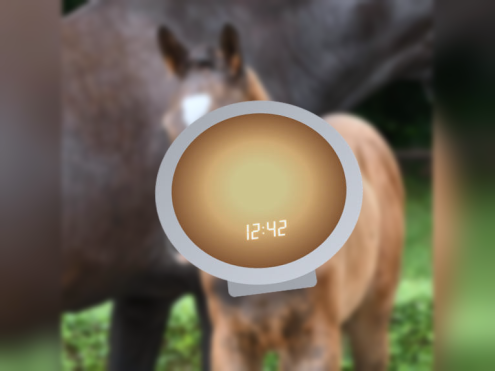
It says 12.42
